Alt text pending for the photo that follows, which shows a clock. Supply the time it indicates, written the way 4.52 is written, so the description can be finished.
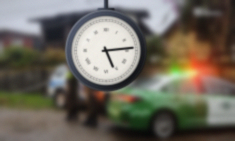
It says 5.14
